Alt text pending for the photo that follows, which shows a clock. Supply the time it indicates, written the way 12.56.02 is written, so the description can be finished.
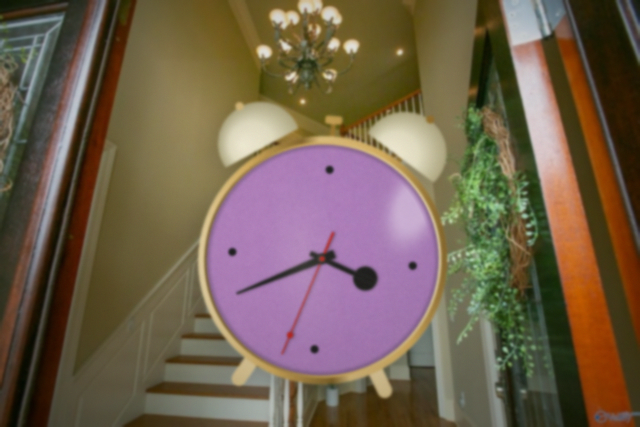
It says 3.40.33
